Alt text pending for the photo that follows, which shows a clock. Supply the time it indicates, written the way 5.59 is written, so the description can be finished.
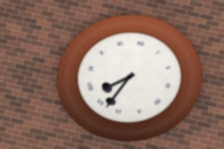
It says 7.33
